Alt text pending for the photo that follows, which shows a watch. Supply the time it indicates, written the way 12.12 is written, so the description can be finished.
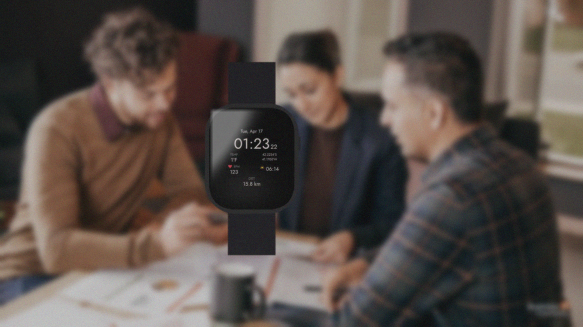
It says 1.23
